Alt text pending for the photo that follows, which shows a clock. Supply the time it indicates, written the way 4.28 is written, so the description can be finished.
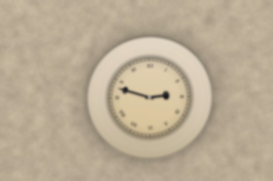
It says 2.48
